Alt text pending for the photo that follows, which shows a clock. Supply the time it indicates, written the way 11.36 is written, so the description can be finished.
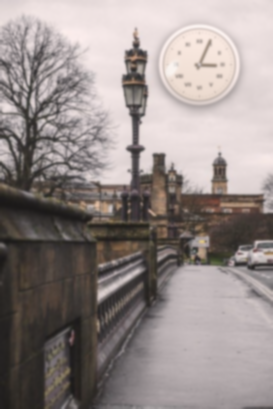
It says 3.04
